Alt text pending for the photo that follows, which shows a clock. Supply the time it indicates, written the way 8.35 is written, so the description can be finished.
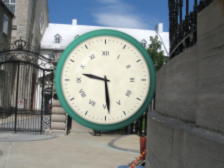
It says 9.29
